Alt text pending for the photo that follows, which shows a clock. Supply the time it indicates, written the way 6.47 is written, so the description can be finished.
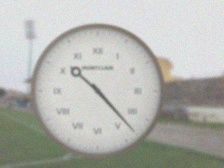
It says 10.23
